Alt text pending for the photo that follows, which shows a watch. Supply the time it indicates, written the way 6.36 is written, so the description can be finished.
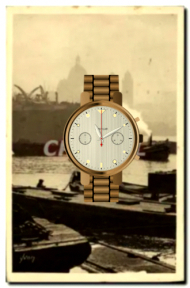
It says 11.10
